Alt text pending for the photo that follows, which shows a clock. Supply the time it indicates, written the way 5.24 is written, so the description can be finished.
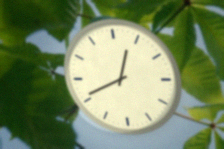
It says 12.41
